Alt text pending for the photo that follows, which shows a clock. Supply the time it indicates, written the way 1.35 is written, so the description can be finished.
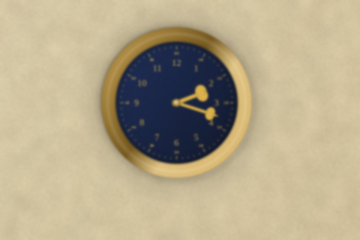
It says 2.18
